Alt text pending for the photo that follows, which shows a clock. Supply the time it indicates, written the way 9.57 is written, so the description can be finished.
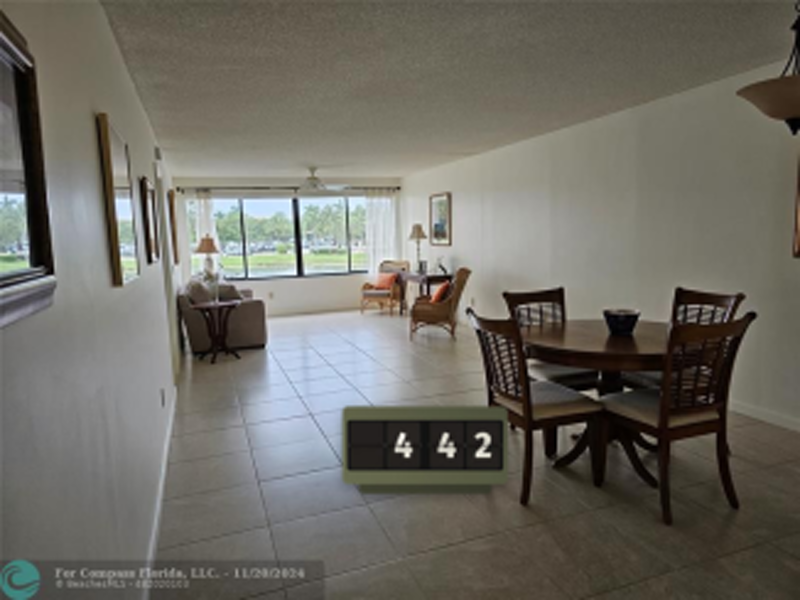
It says 4.42
